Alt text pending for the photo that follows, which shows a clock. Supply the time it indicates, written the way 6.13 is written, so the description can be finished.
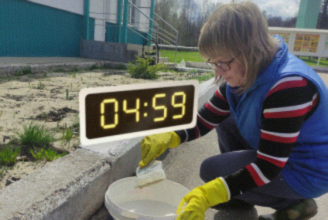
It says 4.59
